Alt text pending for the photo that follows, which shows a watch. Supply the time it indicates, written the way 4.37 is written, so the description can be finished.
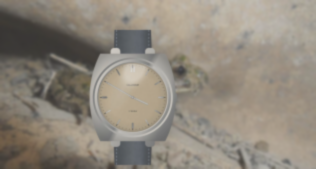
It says 3.50
